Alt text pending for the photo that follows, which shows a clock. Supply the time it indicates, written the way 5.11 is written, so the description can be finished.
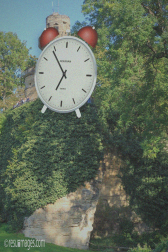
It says 6.54
